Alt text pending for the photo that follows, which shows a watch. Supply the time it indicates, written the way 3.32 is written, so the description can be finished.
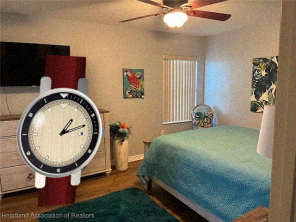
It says 1.12
